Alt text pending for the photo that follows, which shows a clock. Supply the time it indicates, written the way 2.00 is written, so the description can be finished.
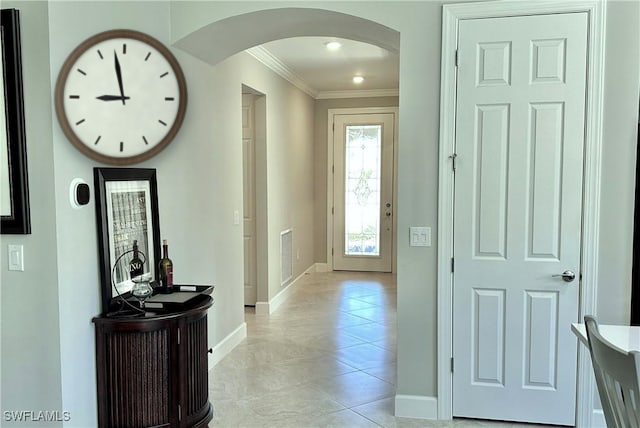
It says 8.58
